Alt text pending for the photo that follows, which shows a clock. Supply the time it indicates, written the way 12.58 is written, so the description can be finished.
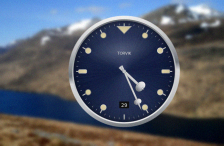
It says 4.26
